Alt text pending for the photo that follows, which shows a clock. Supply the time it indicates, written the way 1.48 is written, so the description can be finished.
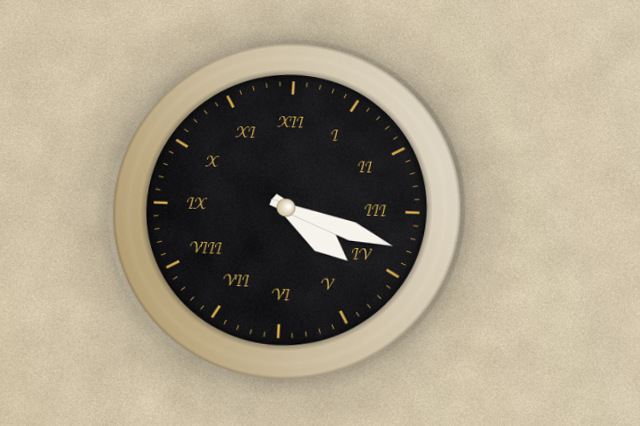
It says 4.18
